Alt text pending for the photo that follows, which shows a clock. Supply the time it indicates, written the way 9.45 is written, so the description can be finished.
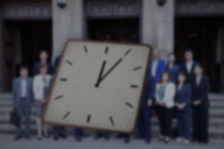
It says 12.05
